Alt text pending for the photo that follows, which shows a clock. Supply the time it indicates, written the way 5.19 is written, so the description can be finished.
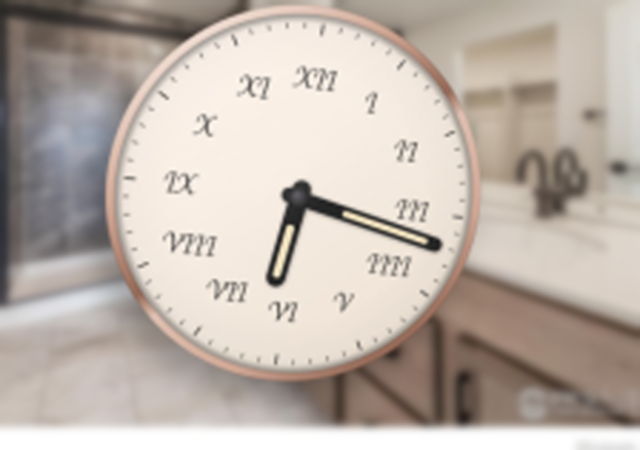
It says 6.17
